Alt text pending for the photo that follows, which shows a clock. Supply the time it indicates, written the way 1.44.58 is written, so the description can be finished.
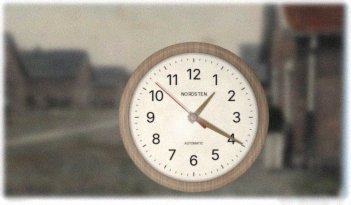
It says 1.19.52
